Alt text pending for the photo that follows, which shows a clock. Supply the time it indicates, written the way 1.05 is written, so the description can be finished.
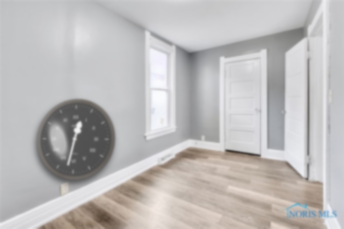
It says 12.32
